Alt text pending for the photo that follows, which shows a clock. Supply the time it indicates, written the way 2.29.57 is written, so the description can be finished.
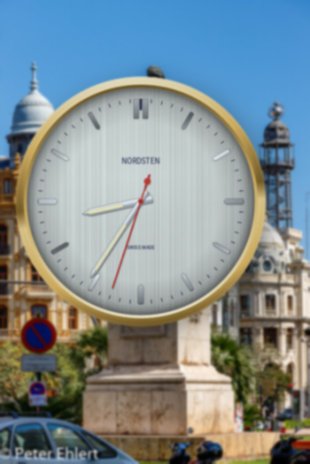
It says 8.35.33
